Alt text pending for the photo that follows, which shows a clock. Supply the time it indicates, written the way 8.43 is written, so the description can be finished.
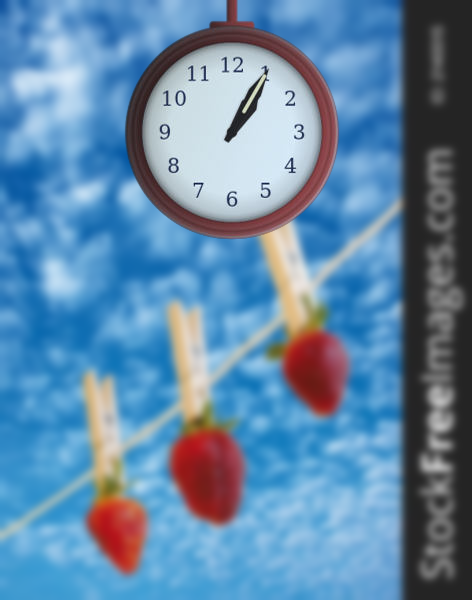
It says 1.05
